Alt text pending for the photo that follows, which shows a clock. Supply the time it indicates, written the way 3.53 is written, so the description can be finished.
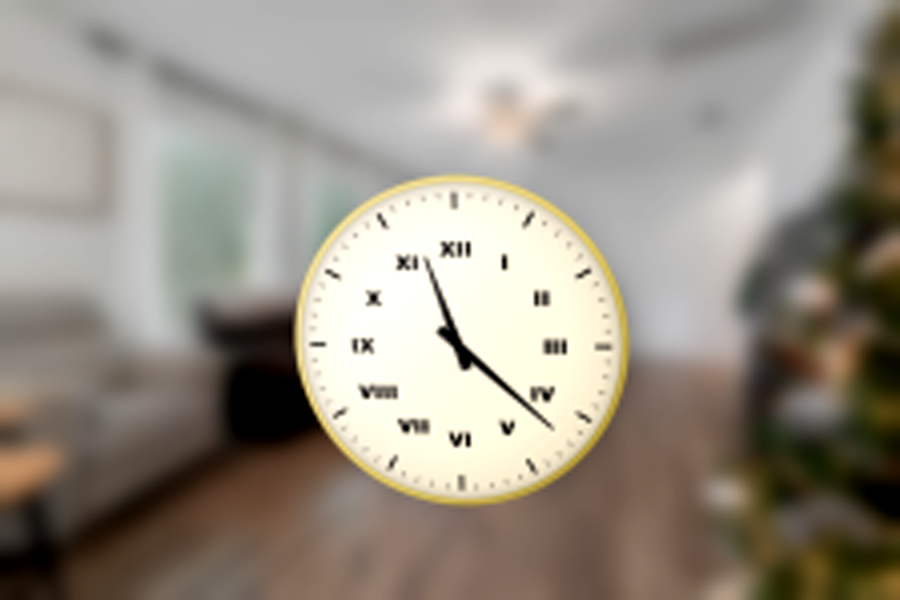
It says 11.22
